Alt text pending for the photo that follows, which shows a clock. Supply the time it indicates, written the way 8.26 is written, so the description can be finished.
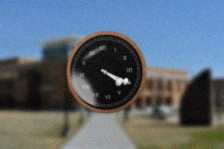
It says 4.20
